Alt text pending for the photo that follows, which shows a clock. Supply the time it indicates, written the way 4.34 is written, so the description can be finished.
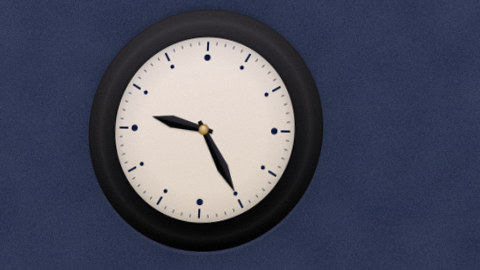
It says 9.25
